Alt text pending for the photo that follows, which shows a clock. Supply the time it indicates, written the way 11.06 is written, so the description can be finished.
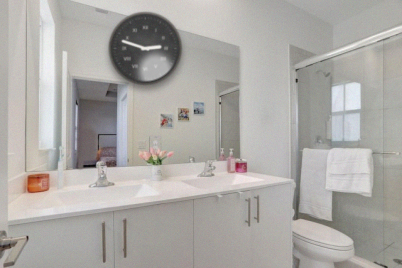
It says 2.48
